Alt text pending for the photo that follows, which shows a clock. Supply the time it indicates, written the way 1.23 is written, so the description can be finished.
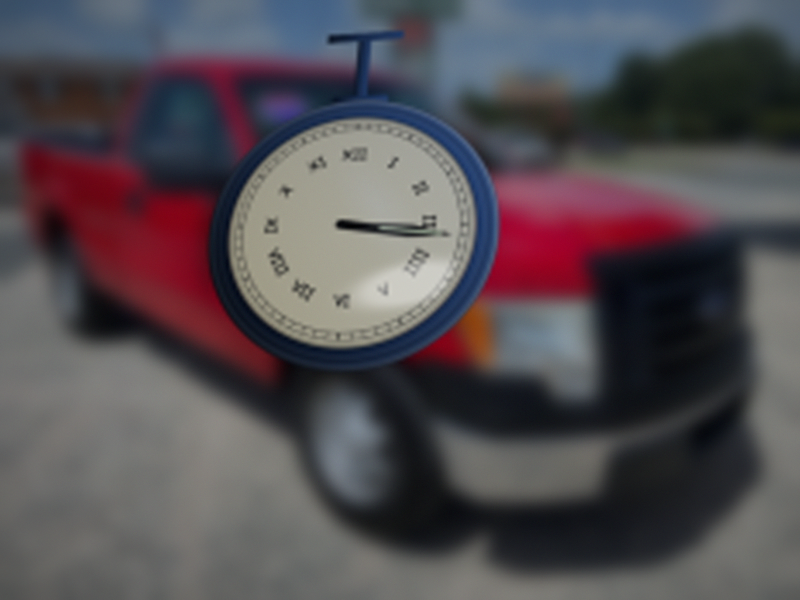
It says 3.16
